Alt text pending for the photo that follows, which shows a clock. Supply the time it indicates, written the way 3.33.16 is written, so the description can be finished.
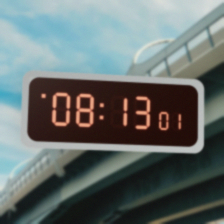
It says 8.13.01
